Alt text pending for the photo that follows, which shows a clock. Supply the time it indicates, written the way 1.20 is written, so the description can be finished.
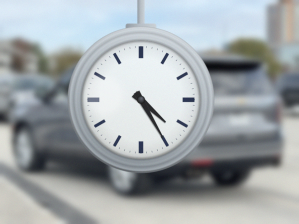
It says 4.25
